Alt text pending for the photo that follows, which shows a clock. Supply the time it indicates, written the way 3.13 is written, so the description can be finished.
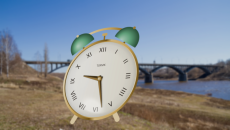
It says 9.28
